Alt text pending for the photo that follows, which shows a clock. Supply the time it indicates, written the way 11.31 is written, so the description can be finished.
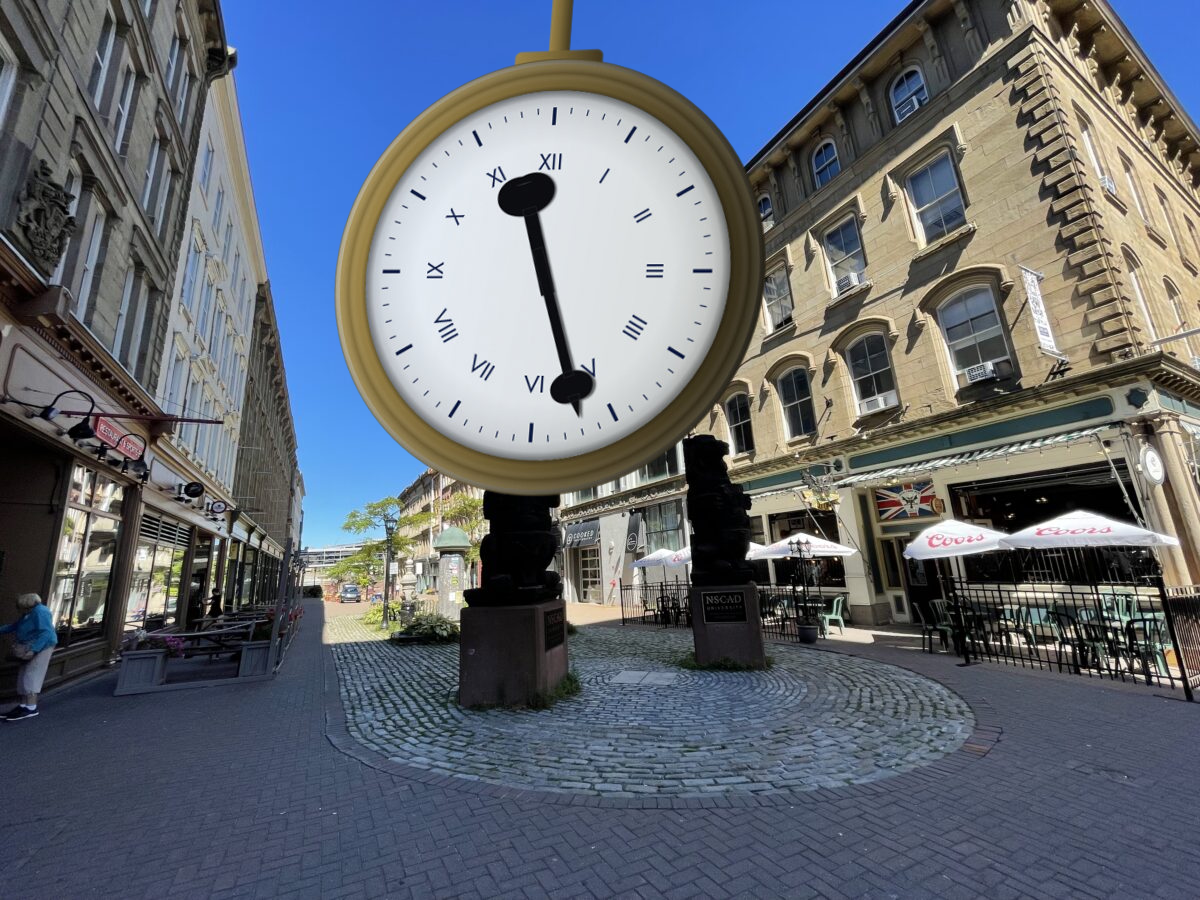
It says 11.27
